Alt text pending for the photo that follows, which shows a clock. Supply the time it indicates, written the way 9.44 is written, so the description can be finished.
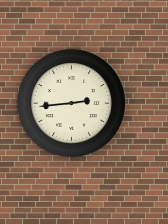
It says 2.44
